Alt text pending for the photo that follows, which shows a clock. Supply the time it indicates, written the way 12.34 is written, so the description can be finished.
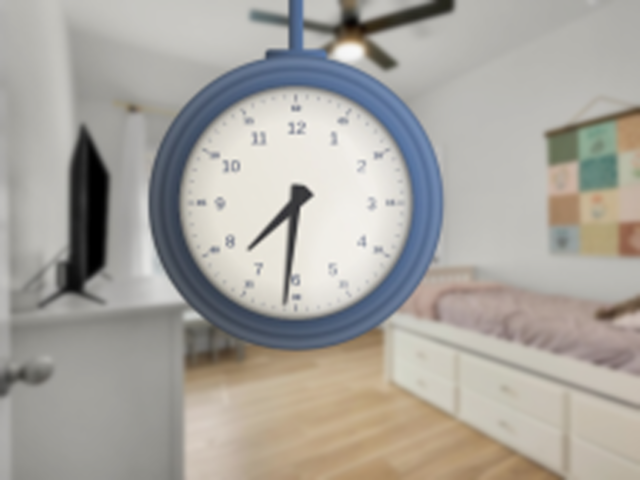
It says 7.31
